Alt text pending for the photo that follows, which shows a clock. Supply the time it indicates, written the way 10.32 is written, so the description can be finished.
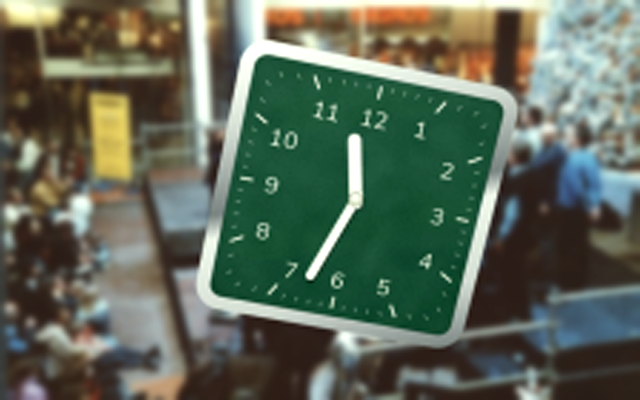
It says 11.33
